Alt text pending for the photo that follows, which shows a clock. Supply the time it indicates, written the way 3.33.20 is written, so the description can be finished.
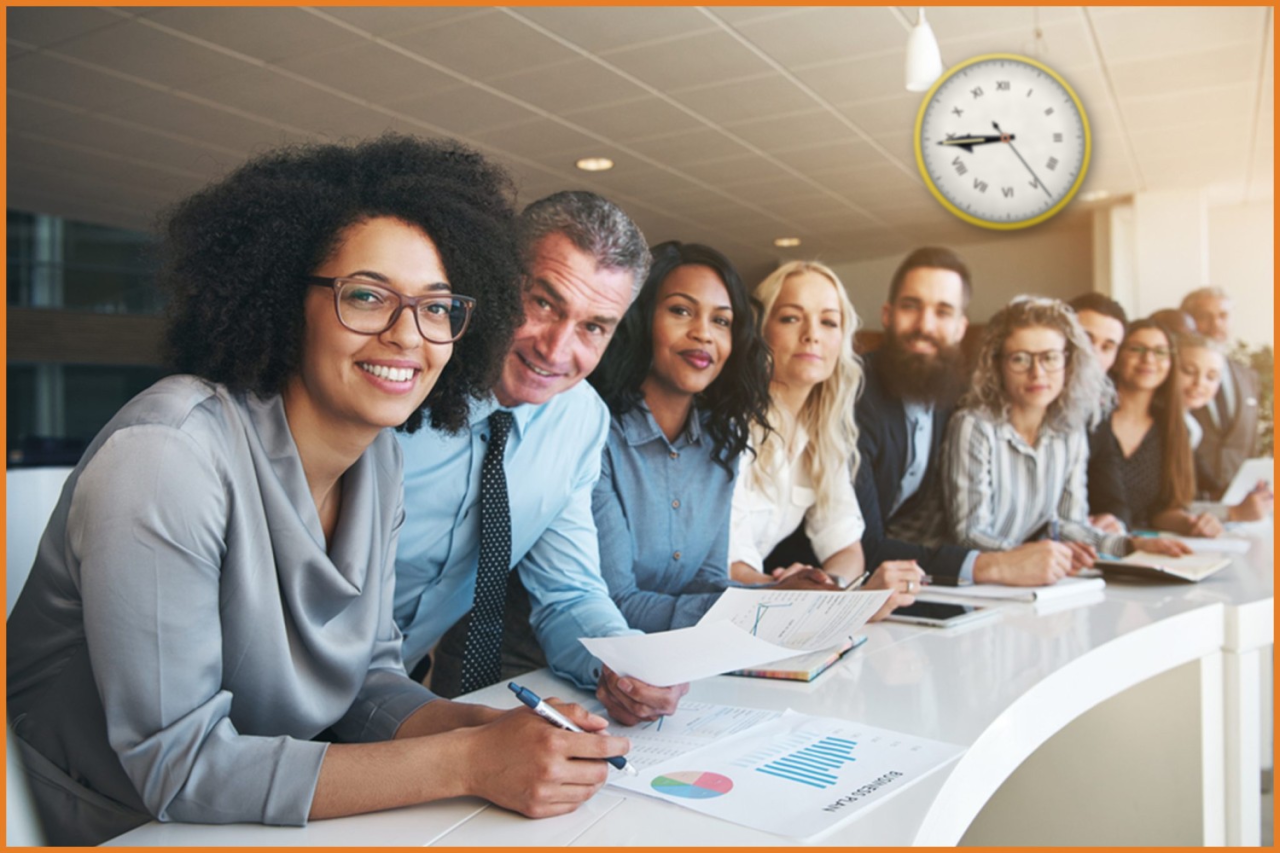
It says 8.44.24
